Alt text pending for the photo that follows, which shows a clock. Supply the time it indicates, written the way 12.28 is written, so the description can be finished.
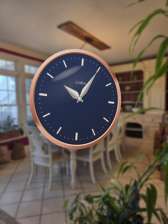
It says 10.05
